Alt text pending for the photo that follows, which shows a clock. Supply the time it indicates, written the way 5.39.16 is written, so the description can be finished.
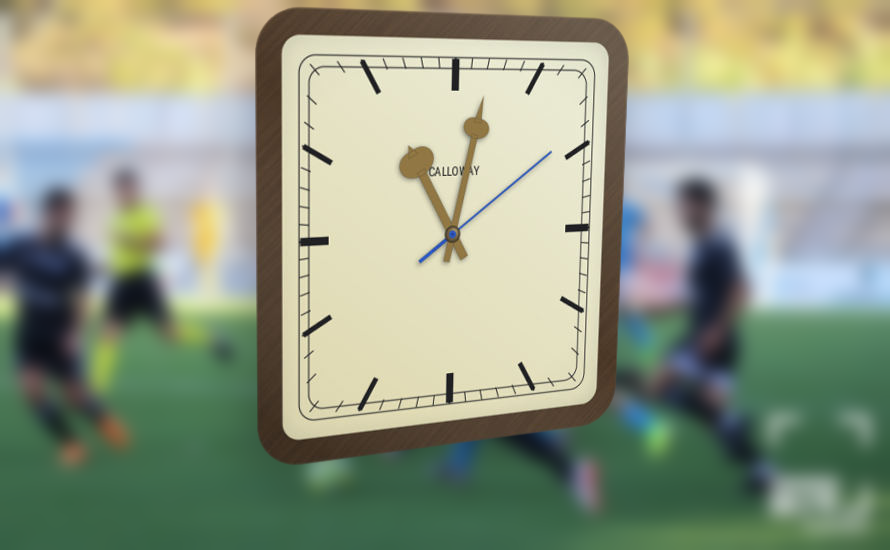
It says 11.02.09
